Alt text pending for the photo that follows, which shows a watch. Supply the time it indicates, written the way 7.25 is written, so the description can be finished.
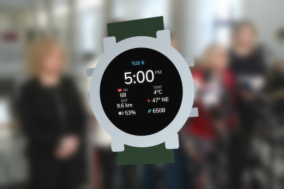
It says 5.00
